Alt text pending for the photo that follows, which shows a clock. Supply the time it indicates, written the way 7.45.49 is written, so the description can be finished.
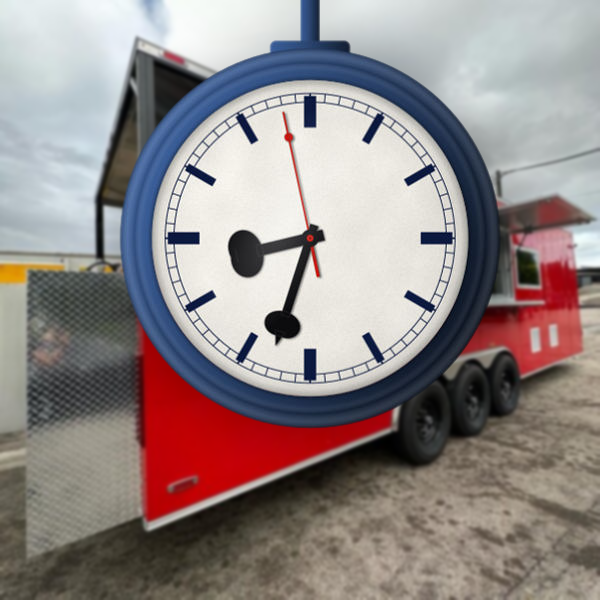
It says 8.32.58
